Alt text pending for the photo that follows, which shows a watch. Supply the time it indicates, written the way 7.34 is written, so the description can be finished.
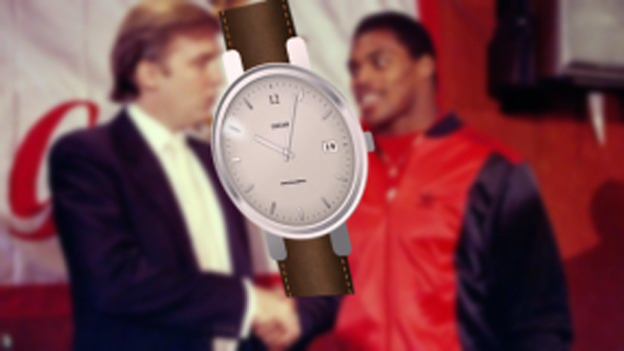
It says 10.04
